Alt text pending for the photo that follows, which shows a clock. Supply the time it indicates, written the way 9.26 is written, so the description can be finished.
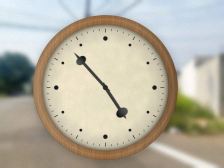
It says 4.53
